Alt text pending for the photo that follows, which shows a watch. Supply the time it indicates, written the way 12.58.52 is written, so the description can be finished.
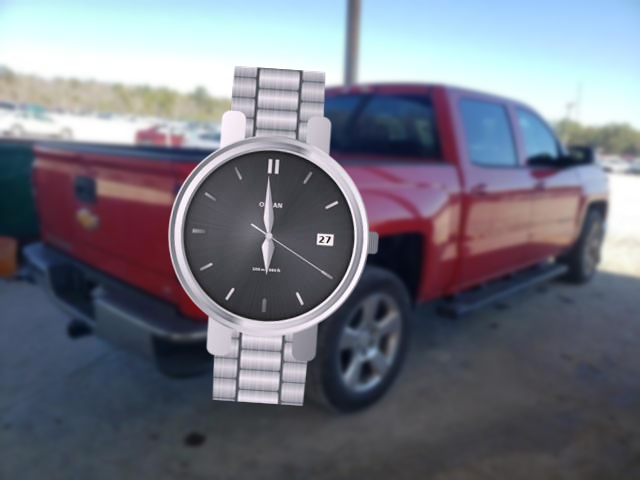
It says 5.59.20
